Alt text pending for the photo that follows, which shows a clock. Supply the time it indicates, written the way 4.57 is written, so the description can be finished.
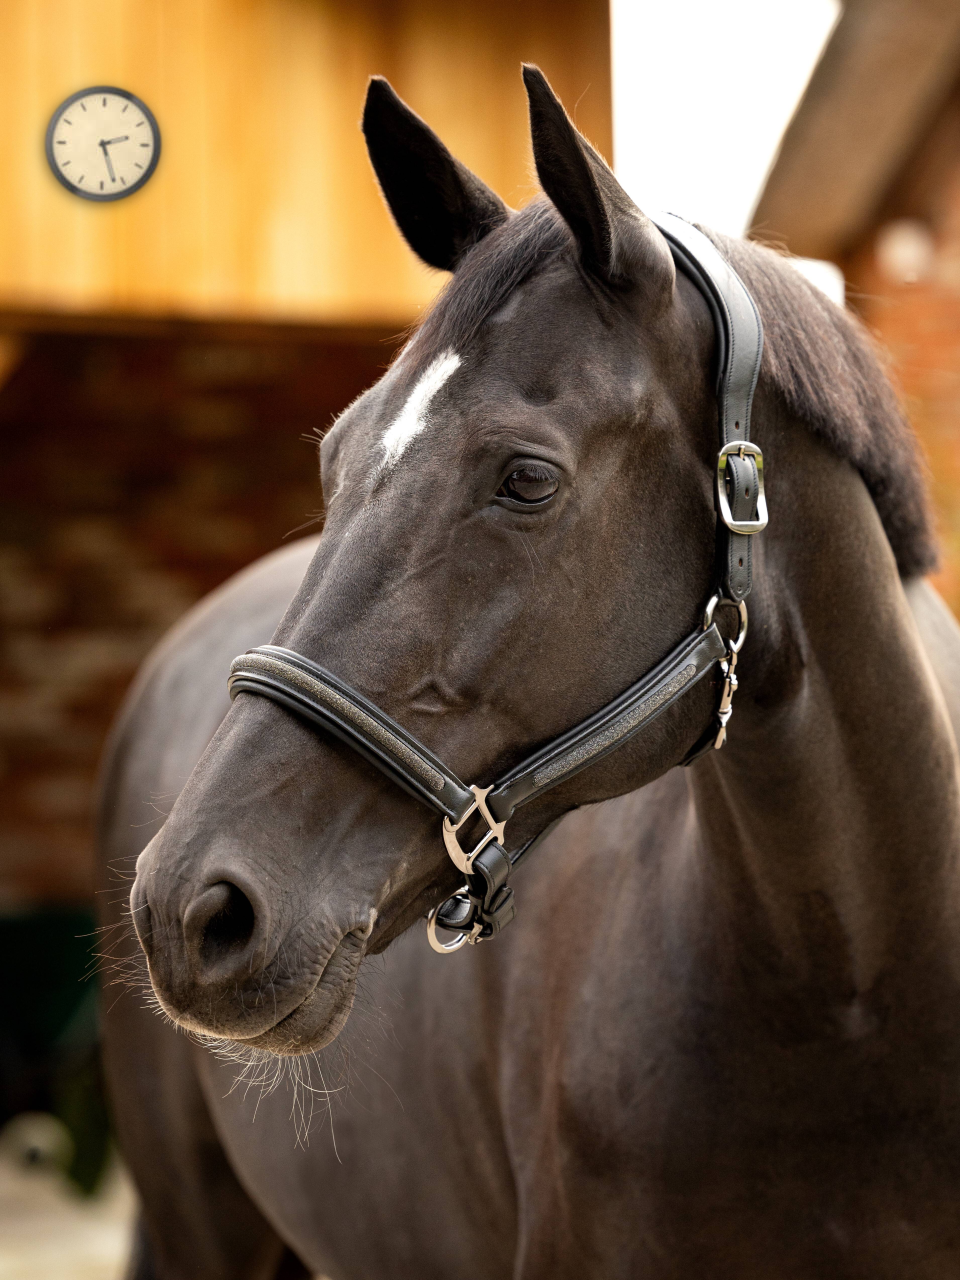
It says 2.27
